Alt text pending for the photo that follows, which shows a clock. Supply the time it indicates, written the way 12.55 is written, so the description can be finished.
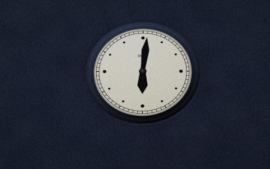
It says 6.01
